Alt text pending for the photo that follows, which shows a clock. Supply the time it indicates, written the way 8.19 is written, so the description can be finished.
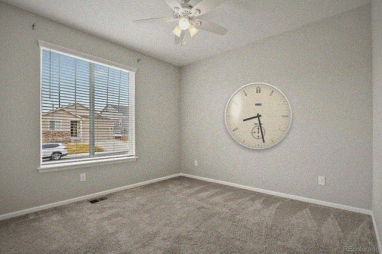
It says 8.28
